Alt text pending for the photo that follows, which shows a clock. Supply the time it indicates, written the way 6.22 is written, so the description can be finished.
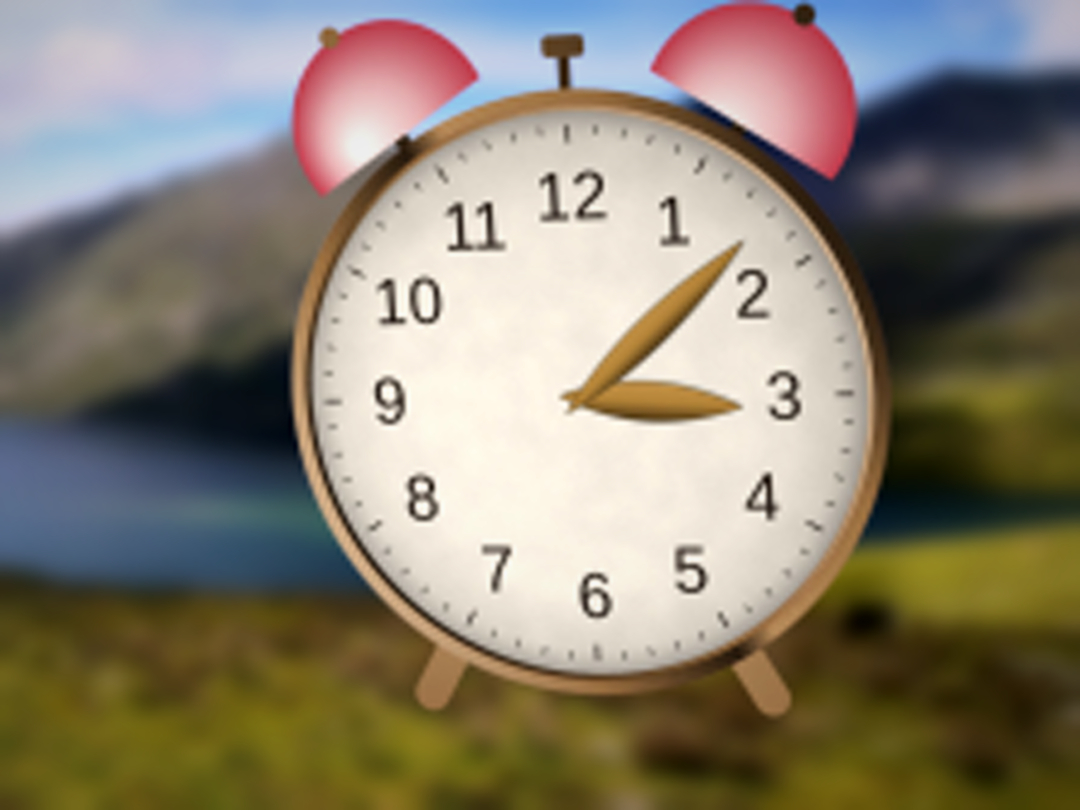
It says 3.08
